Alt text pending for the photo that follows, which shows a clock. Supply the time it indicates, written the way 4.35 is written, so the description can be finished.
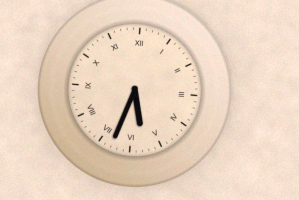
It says 5.33
